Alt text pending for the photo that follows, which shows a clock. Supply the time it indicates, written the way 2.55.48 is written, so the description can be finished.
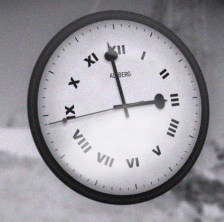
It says 2.58.44
